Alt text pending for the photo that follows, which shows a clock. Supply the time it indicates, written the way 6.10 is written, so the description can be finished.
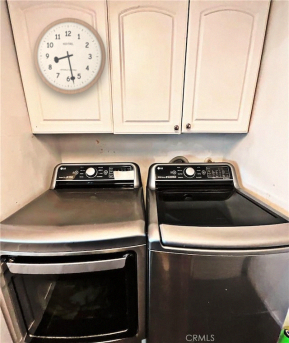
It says 8.28
